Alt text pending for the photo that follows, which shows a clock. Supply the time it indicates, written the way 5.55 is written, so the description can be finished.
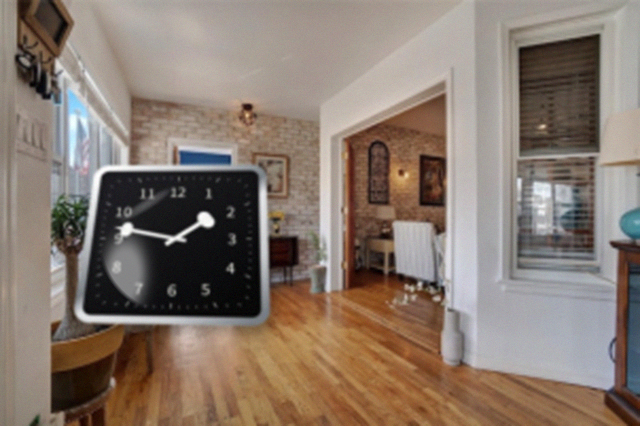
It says 1.47
